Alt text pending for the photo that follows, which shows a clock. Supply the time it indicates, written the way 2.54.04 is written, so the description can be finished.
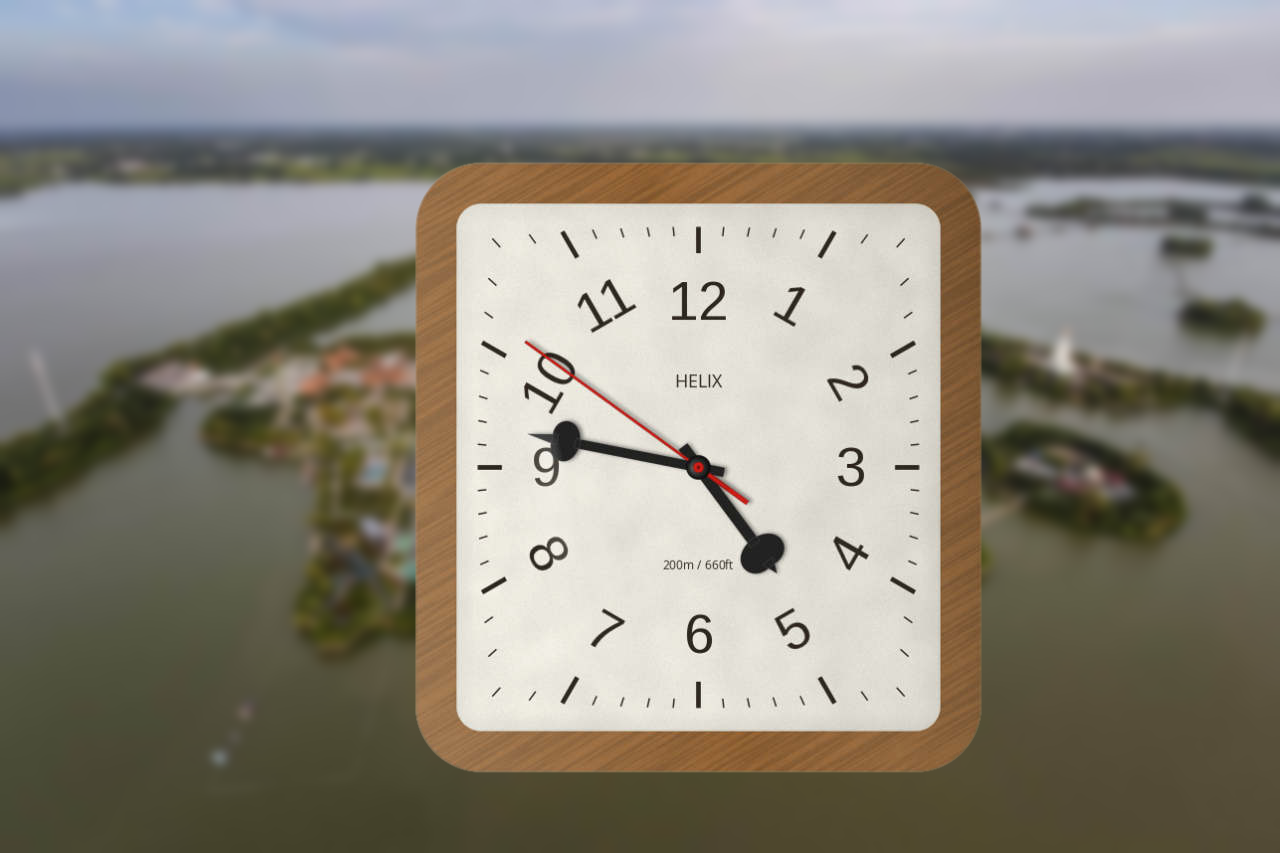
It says 4.46.51
